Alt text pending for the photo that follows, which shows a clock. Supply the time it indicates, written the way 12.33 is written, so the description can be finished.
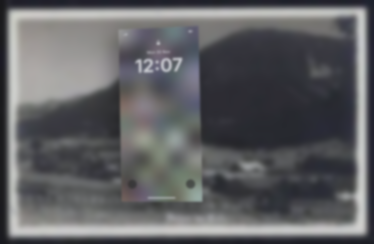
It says 12.07
